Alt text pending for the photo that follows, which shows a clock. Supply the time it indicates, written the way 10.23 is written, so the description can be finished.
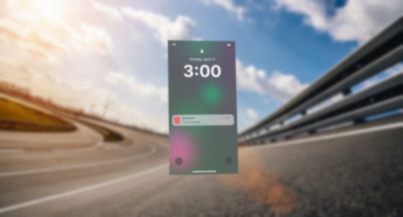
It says 3.00
